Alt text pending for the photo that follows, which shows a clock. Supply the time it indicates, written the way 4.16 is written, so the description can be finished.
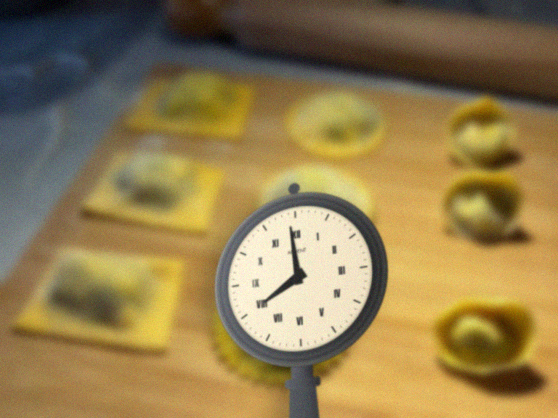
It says 7.59
